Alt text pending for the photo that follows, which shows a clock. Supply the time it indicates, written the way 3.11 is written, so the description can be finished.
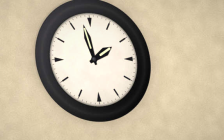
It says 1.58
